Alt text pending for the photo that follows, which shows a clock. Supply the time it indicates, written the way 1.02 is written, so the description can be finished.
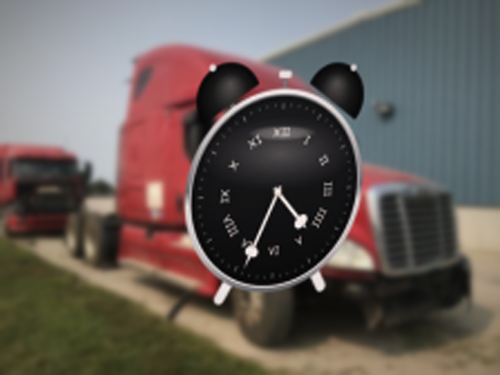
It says 4.34
